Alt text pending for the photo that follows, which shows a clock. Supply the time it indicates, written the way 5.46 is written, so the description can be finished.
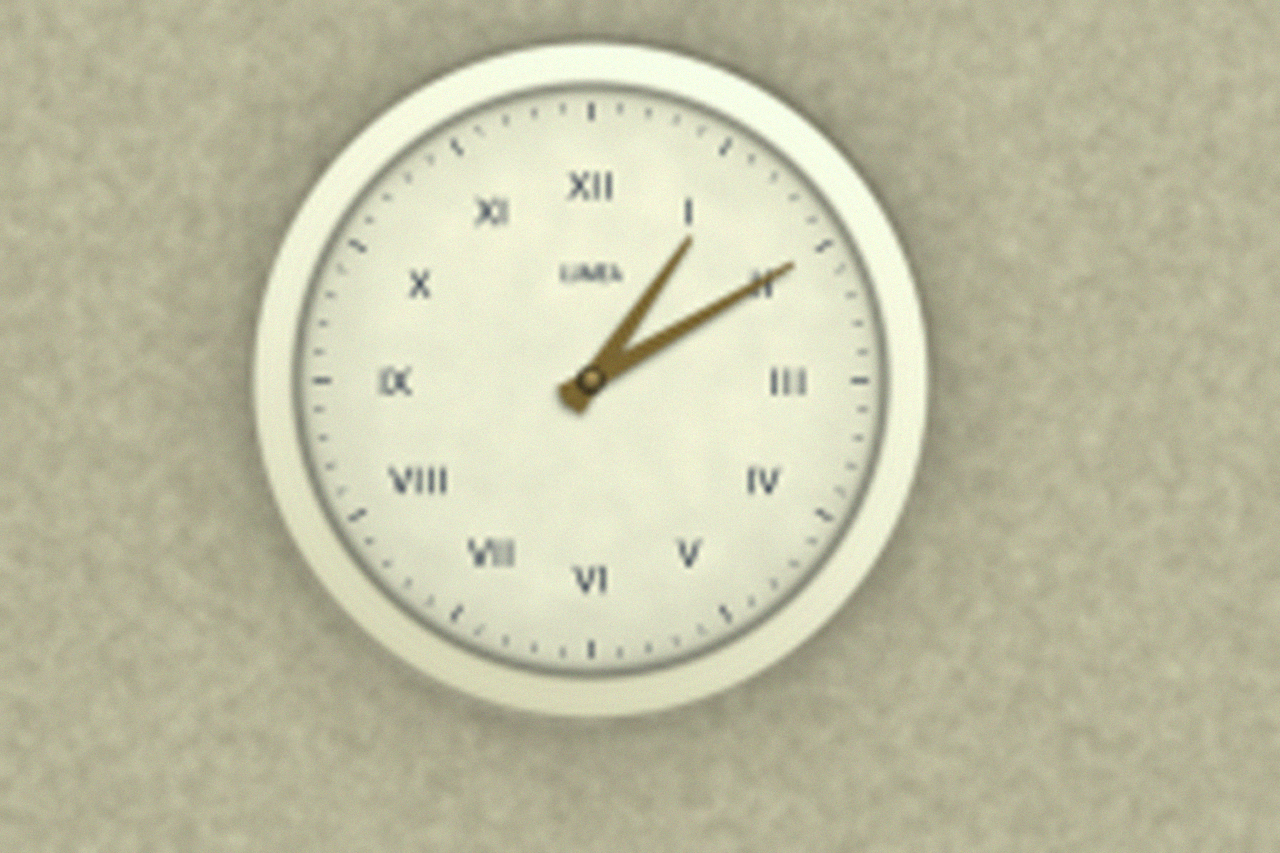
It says 1.10
